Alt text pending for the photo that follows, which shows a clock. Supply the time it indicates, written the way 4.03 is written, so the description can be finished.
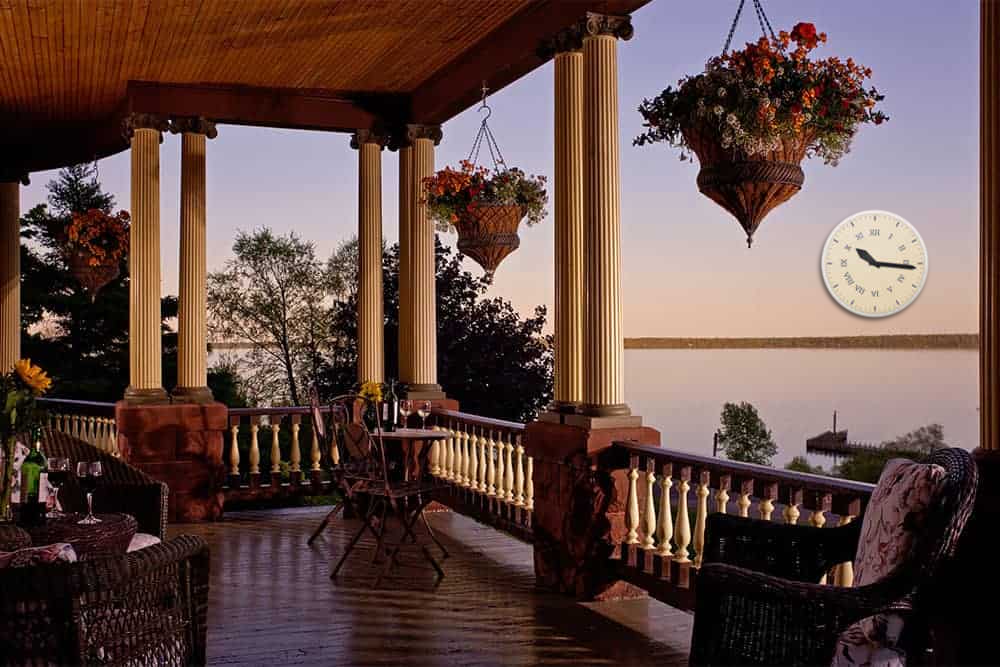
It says 10.16
